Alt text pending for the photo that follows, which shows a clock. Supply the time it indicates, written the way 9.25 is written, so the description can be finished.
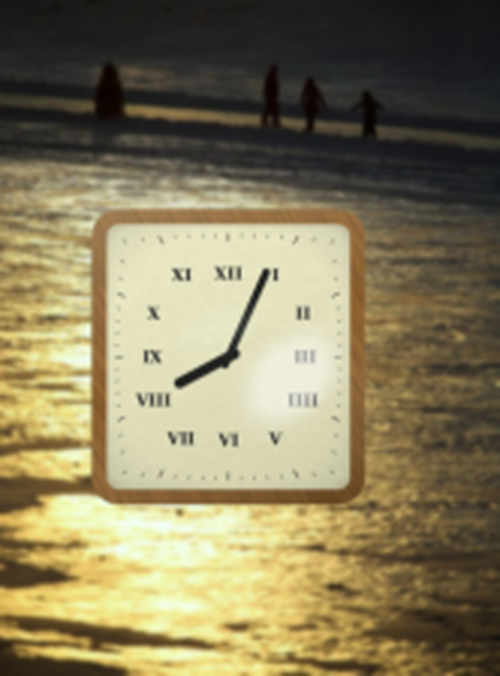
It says 8.04
